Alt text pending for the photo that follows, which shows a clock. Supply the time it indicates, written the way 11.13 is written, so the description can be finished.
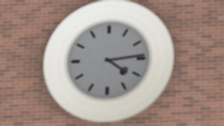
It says 4.14
